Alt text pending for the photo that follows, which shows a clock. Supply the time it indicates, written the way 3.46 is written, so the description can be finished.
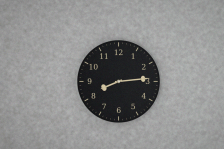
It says 8.14
